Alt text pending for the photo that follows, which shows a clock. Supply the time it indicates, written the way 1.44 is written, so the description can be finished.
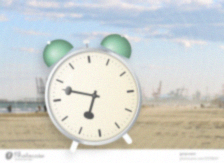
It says 6.48
